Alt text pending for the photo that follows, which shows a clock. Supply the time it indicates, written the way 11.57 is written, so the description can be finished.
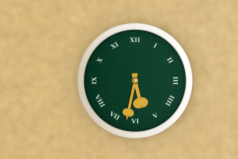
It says 5.32
